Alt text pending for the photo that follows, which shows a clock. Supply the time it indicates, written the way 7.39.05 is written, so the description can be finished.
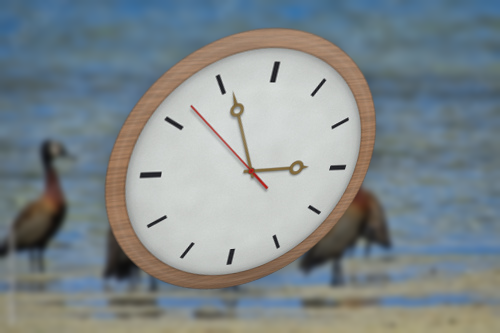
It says 2.55.52
